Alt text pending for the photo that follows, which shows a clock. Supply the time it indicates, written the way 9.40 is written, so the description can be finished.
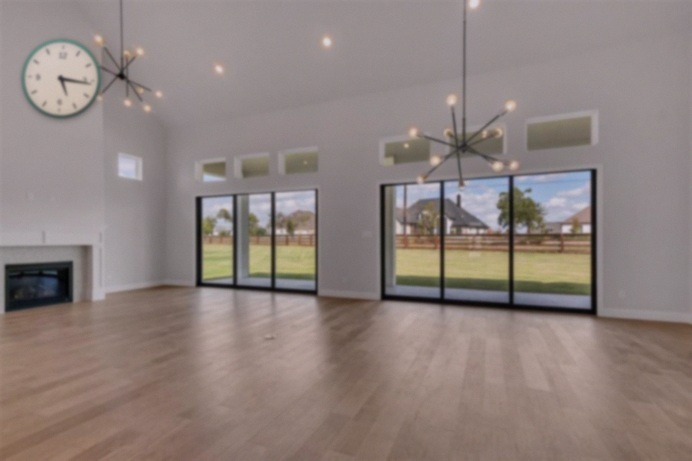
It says 5.16
